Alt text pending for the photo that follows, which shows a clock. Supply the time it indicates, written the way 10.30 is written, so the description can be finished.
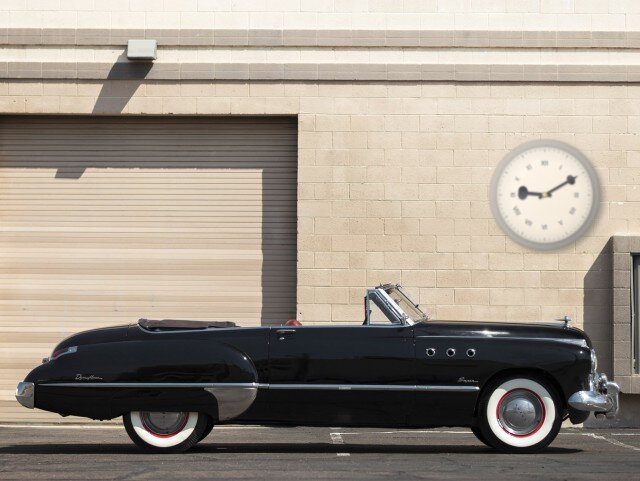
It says 9.10
